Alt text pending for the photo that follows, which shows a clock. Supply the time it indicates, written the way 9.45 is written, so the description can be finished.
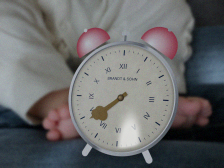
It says 7.39
